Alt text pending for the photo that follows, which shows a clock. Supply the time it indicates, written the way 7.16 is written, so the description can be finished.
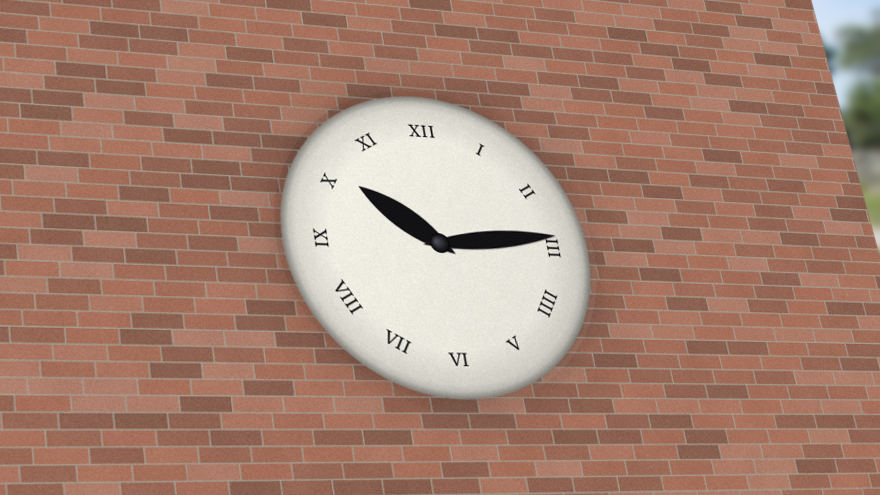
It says 10.14
